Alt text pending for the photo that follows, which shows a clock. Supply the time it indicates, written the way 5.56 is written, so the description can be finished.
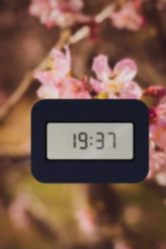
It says 19.37
